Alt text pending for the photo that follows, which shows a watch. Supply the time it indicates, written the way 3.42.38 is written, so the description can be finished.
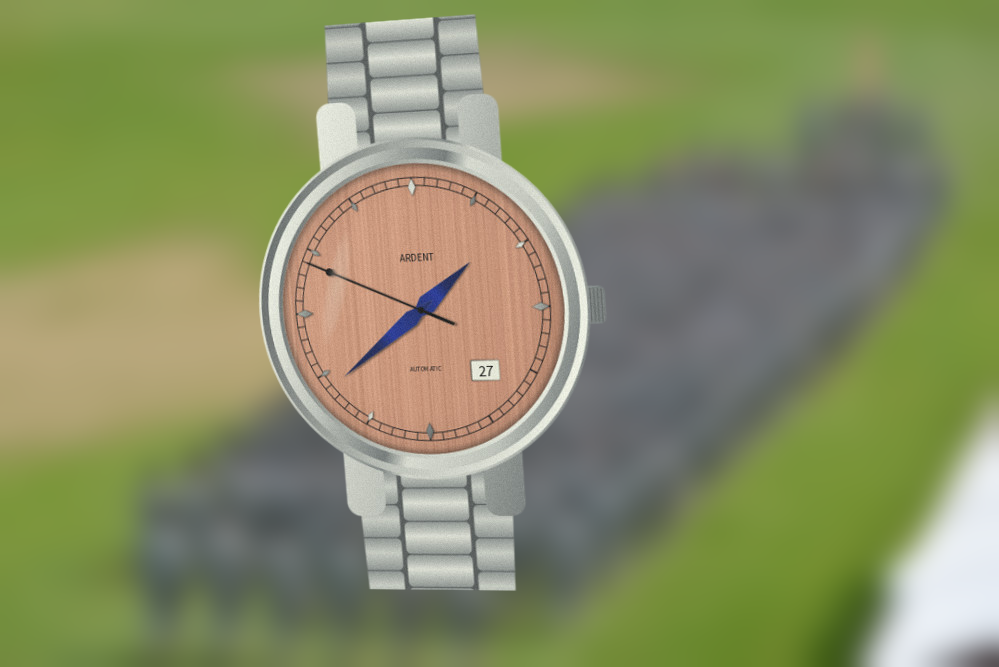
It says 1.38.49
